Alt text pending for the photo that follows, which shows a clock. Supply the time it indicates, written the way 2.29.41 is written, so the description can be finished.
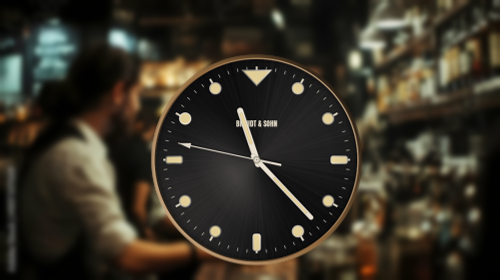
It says 11.22.47
